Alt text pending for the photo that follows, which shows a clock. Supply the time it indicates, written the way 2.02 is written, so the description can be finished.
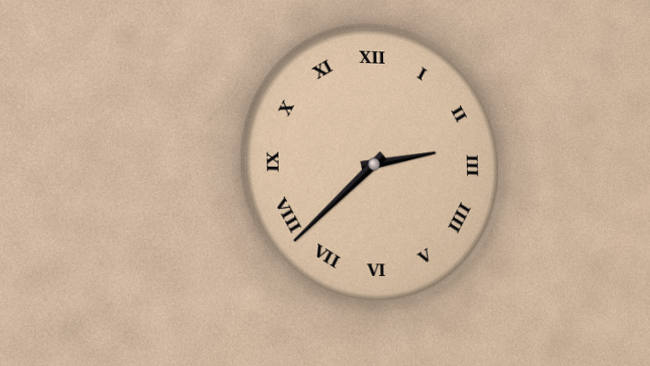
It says 2.38
